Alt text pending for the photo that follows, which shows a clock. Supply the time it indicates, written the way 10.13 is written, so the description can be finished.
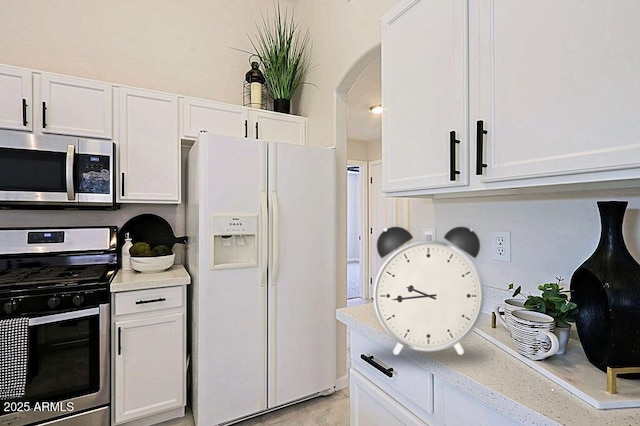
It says 9.44
